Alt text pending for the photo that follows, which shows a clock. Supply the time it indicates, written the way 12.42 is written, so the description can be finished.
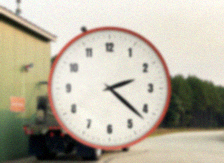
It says 2.22
